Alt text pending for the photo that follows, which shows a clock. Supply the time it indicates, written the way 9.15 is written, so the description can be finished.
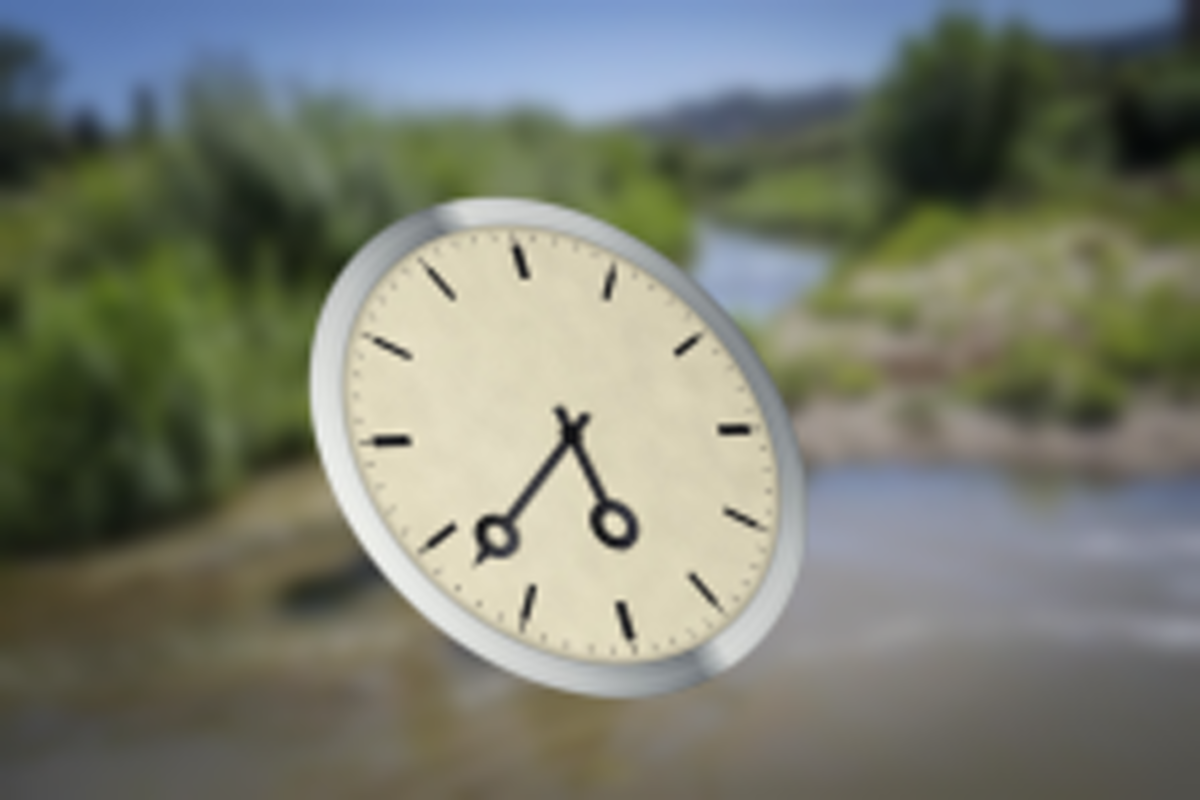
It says 5.38
